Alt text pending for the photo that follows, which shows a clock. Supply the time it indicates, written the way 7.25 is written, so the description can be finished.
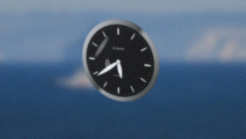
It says 5.39
